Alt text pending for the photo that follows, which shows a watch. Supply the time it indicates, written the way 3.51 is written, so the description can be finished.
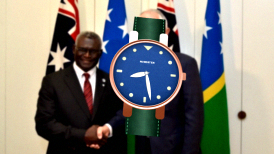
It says 8.28
